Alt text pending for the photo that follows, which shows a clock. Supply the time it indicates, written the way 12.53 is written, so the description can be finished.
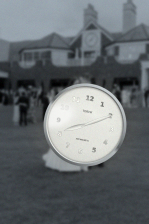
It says 8.10
